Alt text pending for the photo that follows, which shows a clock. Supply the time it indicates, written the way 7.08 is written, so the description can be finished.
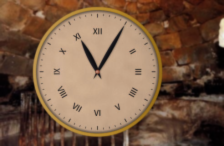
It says 11.05
